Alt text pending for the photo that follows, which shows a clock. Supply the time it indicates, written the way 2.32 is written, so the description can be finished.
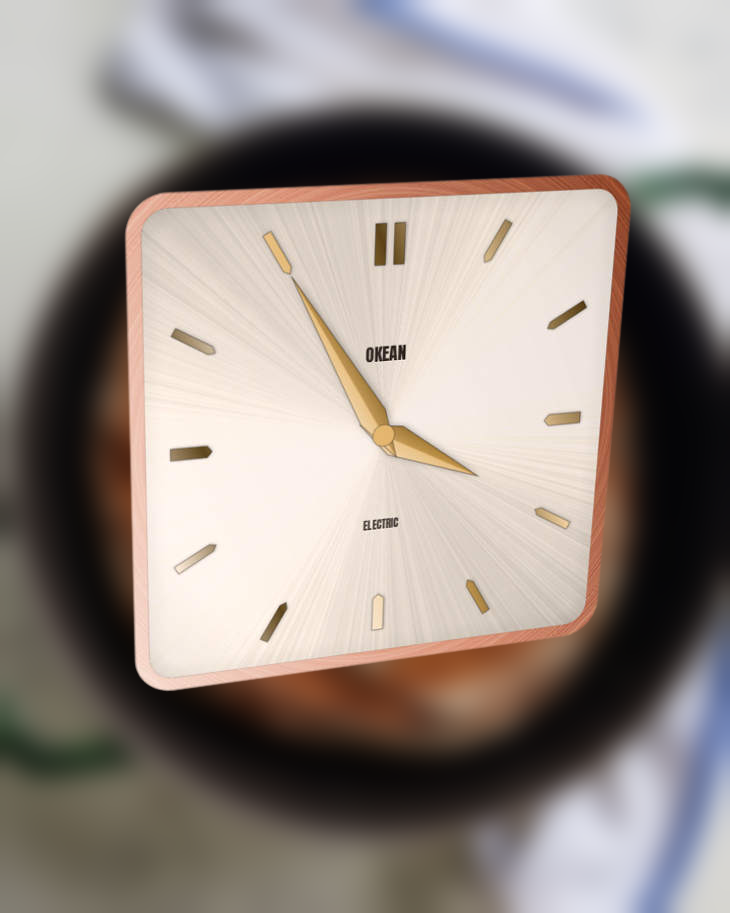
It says 3.55
